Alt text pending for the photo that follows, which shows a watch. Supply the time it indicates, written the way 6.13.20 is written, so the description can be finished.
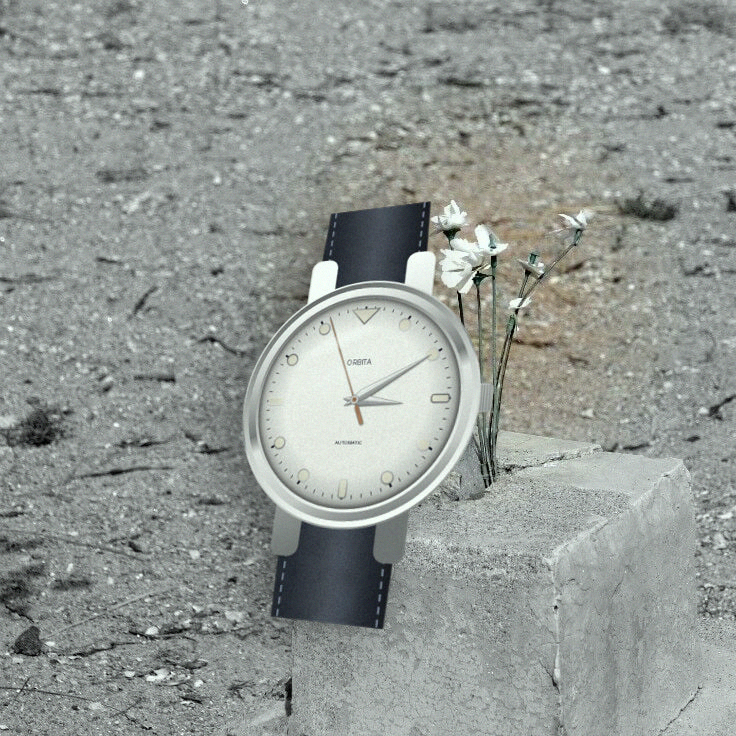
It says 3.09.56
